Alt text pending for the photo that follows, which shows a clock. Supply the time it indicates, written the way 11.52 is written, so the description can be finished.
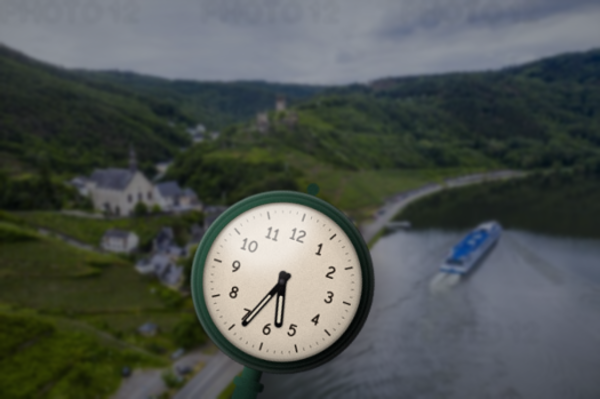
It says 5.34
